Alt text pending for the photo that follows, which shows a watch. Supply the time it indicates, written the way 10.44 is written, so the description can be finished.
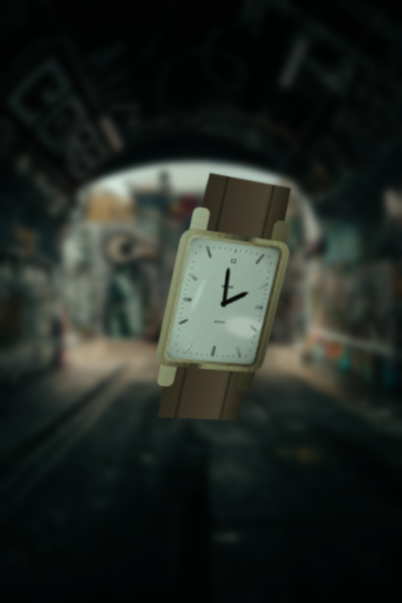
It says 1.59
